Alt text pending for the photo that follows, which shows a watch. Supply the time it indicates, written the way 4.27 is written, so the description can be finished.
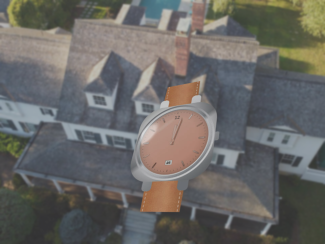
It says 12.02
